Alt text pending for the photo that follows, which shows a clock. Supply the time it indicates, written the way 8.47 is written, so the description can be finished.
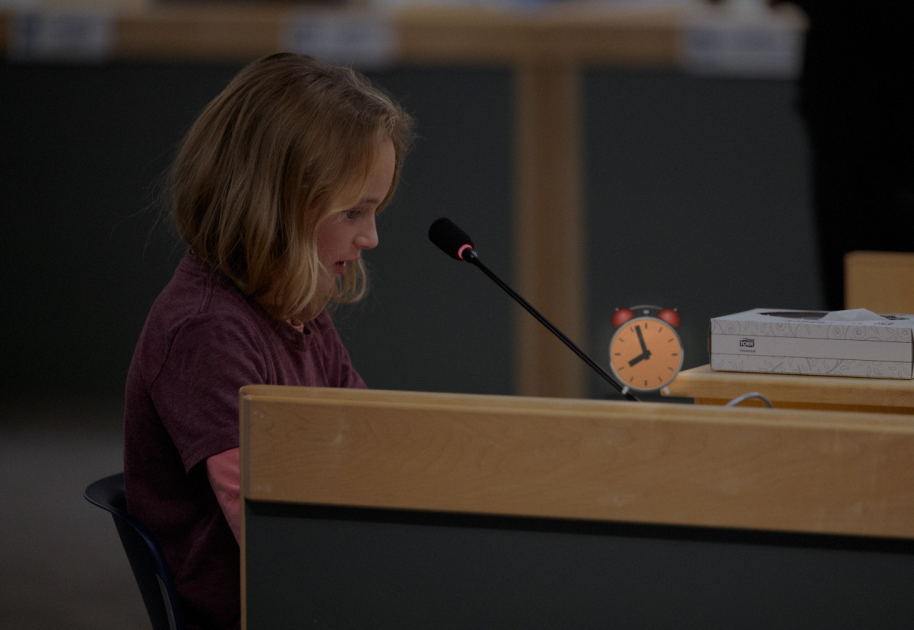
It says 7.57
